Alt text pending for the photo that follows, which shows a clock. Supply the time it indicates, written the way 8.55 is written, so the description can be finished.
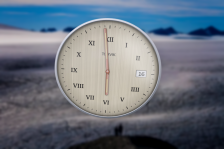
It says 5.59
